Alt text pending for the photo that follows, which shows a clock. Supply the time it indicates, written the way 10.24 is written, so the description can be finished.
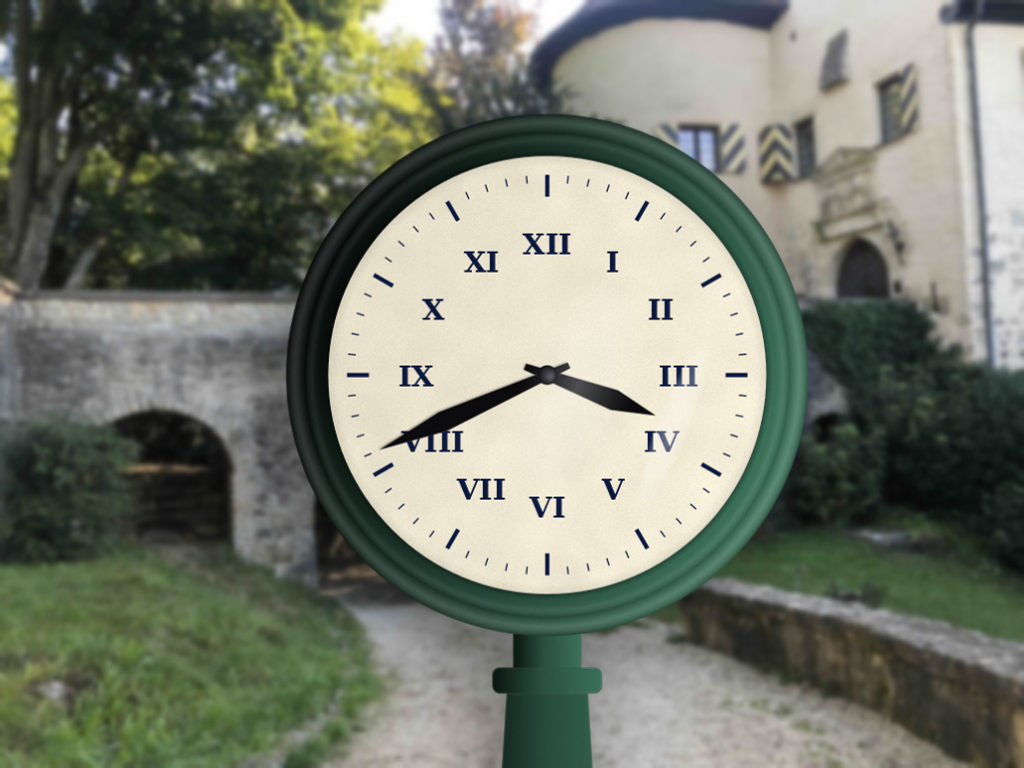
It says 3.41
